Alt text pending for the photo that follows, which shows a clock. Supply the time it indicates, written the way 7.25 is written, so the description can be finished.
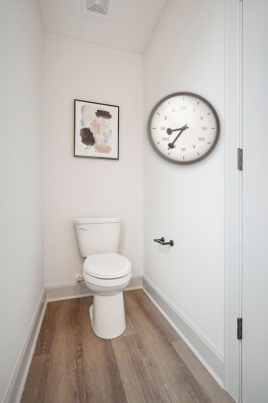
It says 8.36
